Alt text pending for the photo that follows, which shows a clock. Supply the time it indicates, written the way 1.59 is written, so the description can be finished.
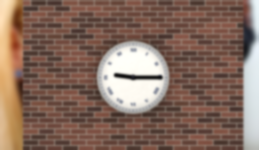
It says 9.15
